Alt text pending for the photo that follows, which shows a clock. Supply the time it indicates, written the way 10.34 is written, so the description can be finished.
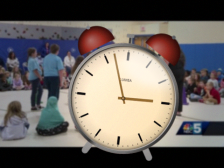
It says 2.57
